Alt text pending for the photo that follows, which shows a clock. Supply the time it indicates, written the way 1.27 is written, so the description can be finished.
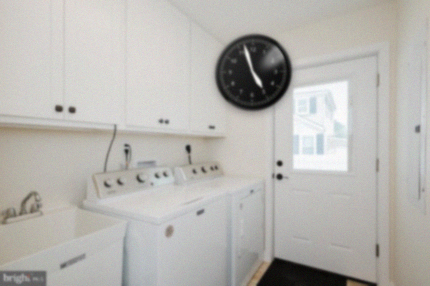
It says 4.57
